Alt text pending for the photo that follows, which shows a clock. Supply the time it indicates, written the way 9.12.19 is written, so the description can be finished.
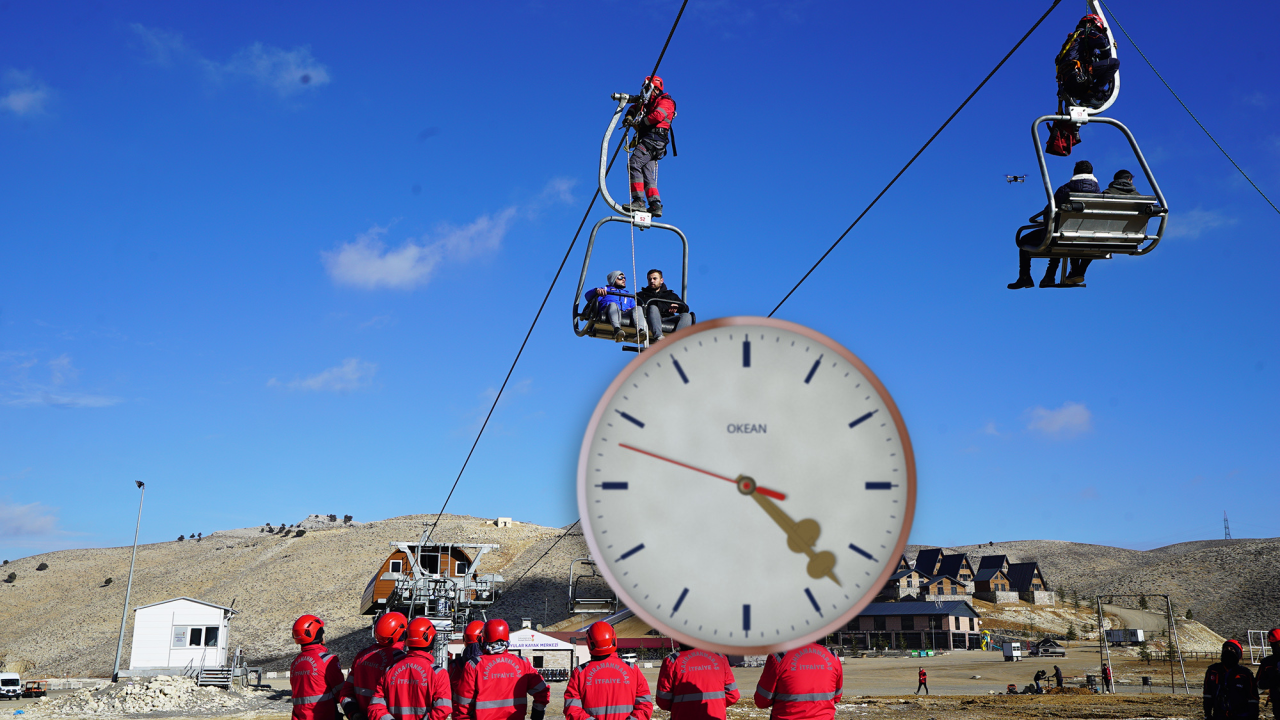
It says 4.22.48
